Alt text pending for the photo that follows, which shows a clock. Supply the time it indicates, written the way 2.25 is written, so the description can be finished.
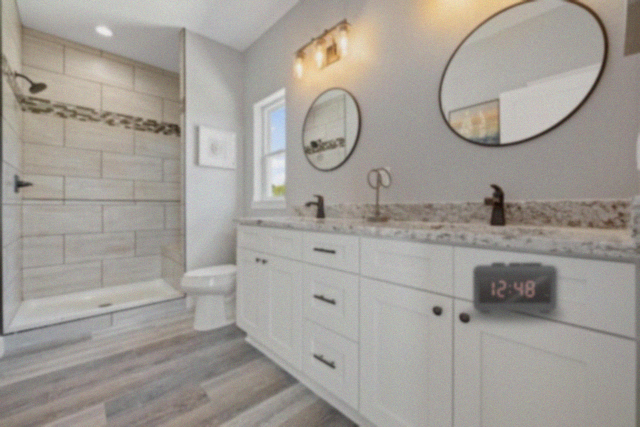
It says 12.48
